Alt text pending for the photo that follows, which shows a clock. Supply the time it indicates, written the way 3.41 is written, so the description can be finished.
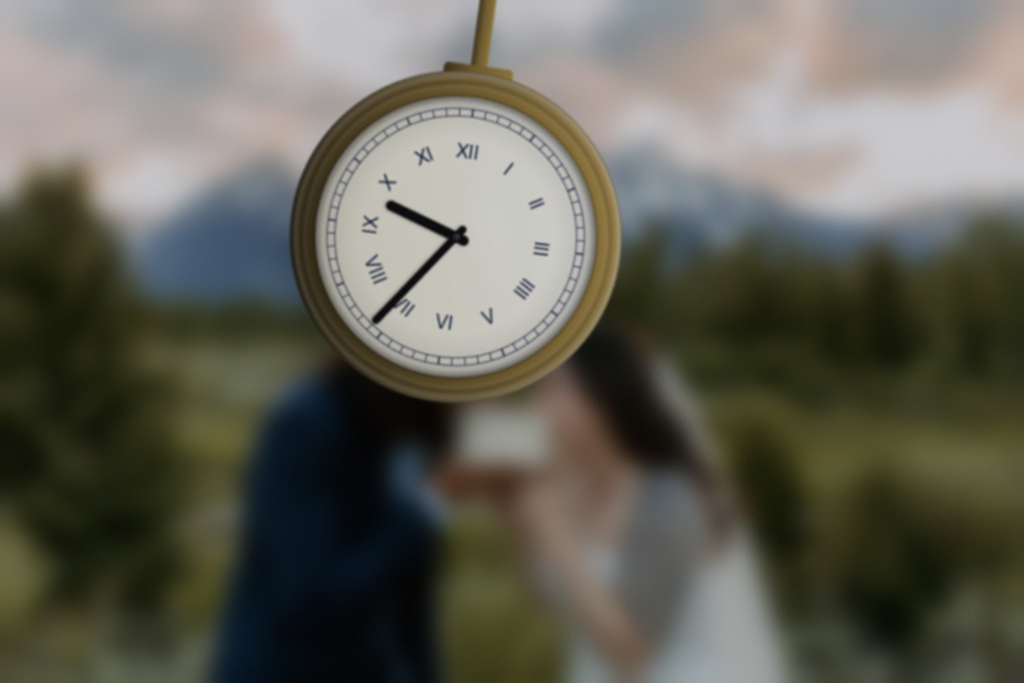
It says 9.36
